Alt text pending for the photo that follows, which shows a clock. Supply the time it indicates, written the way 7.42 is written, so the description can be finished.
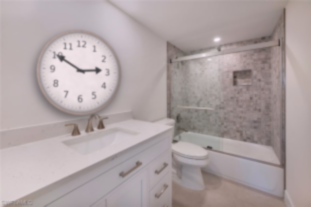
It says 2.50
